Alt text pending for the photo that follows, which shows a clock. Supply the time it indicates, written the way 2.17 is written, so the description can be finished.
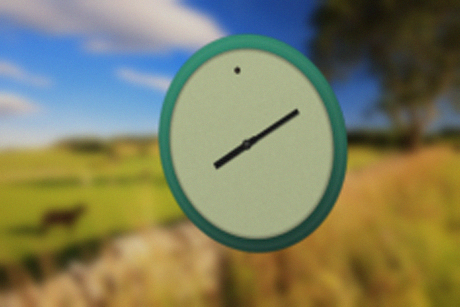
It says 8.11
